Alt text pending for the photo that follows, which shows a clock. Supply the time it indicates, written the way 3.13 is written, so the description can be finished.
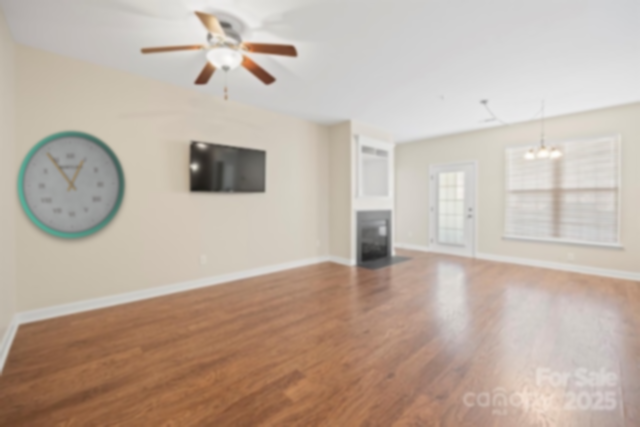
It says 12.54
